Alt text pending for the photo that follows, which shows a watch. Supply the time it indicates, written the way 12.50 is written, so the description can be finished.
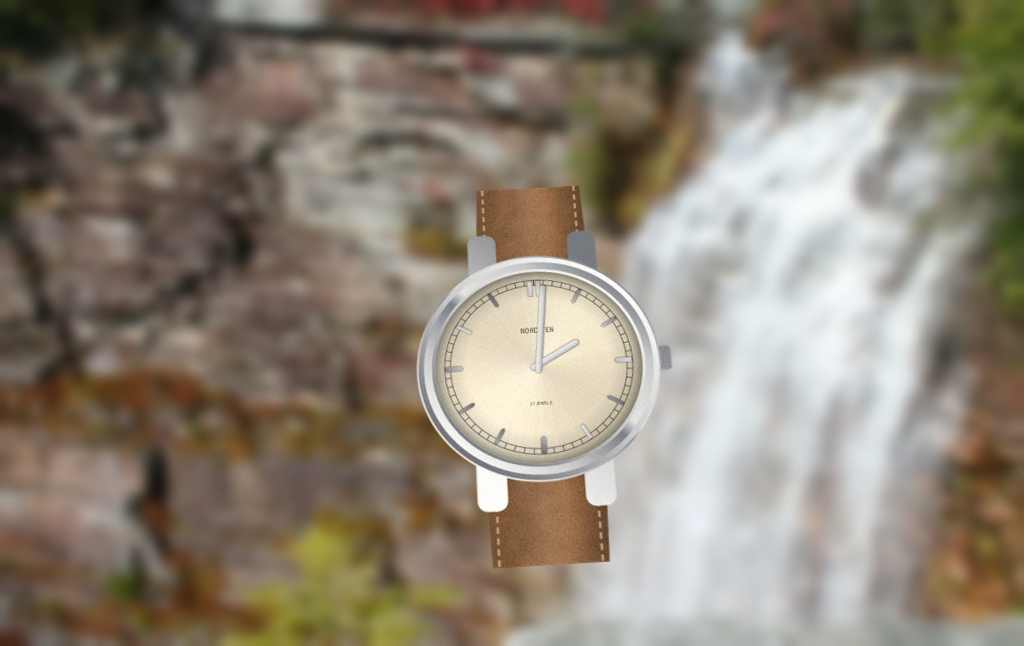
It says 2.01
